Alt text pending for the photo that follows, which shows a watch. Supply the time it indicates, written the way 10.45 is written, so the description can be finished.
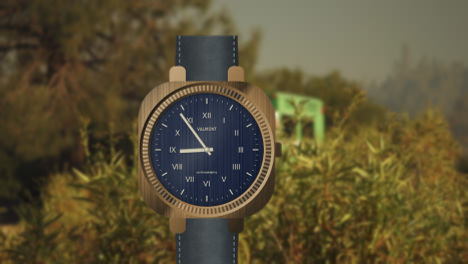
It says 8.54
